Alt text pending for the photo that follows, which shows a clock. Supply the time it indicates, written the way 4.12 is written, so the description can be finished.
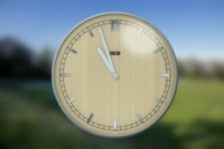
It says 10.57
